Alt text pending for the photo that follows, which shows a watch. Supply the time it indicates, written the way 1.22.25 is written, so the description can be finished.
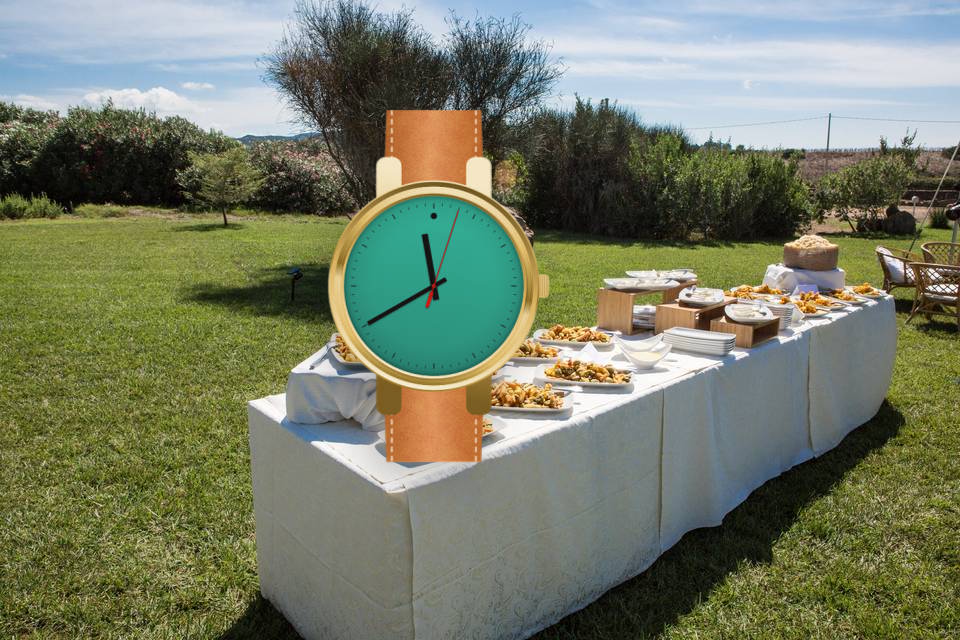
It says 11.40.03
